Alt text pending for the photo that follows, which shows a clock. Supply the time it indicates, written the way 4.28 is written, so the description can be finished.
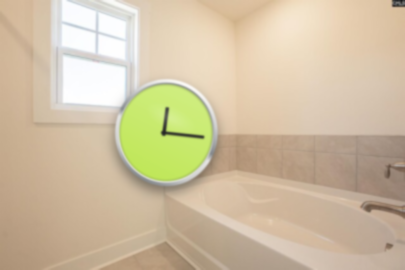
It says 12.16
